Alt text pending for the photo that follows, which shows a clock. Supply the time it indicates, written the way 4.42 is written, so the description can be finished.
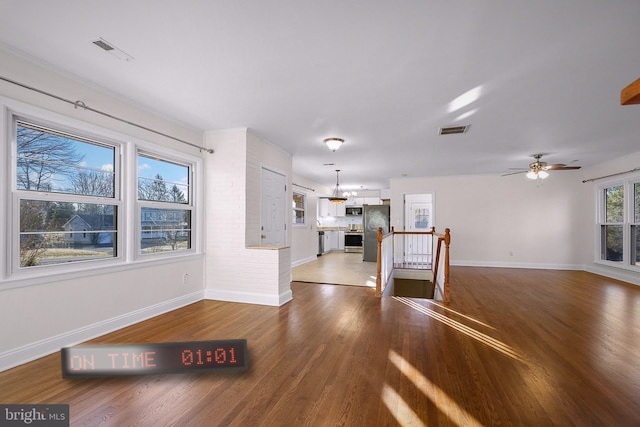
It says 1.01
